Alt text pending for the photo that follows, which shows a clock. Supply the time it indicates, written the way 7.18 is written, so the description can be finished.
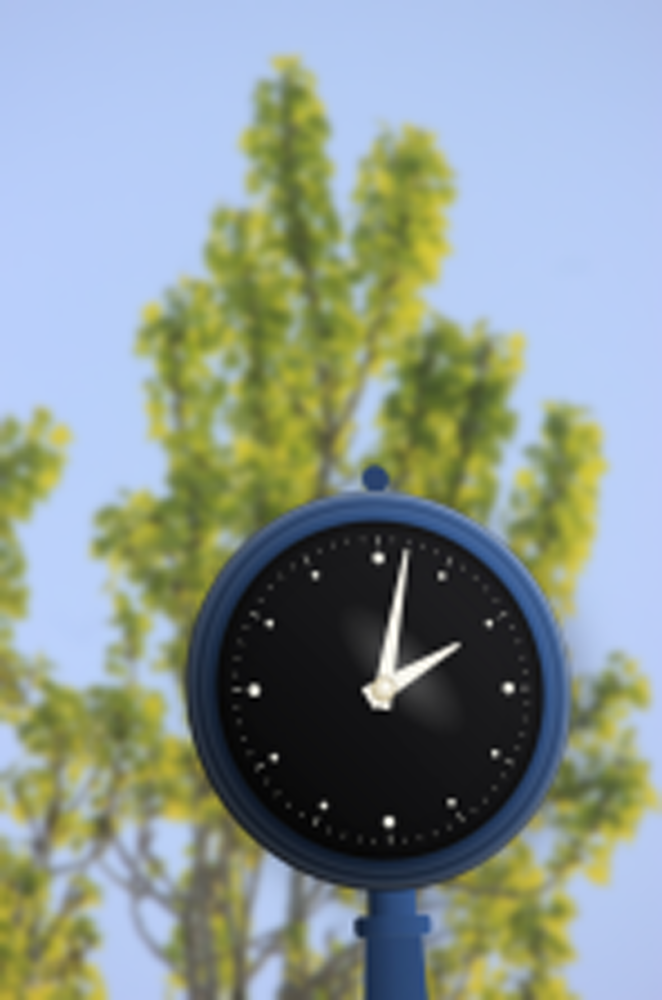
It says 2.02
